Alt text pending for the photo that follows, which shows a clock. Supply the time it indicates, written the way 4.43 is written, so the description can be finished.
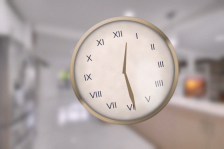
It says 12.29
